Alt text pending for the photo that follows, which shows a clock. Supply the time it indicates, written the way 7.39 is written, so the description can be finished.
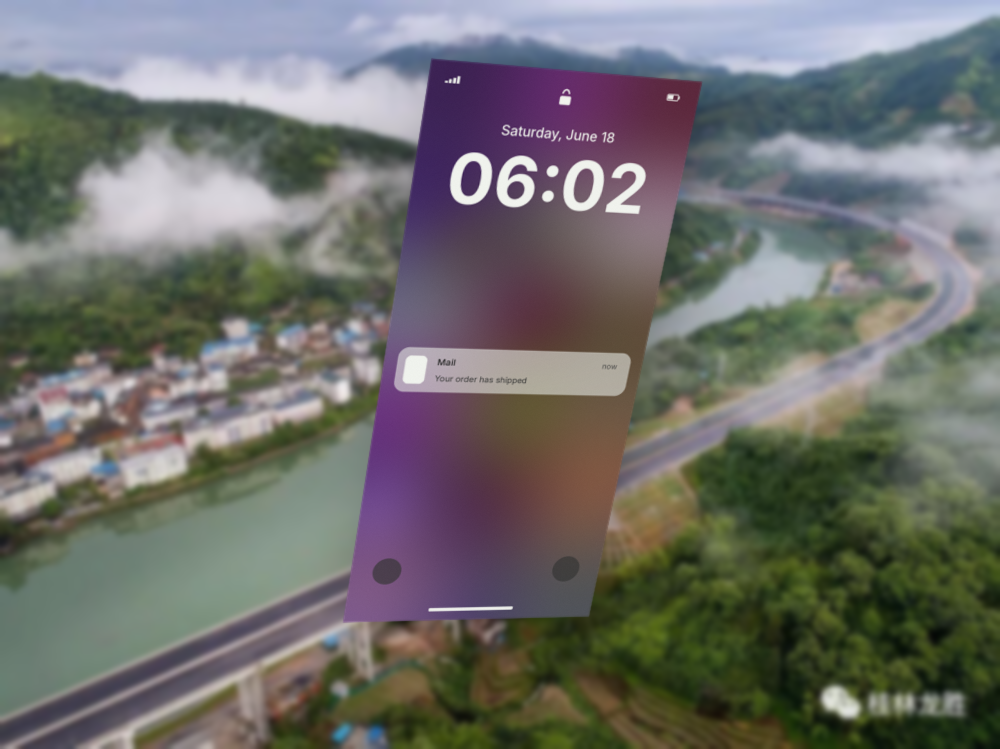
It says 6.02
